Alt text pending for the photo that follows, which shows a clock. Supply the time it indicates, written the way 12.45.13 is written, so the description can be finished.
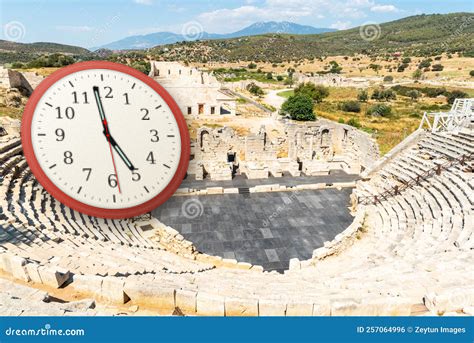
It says 4.58.29
